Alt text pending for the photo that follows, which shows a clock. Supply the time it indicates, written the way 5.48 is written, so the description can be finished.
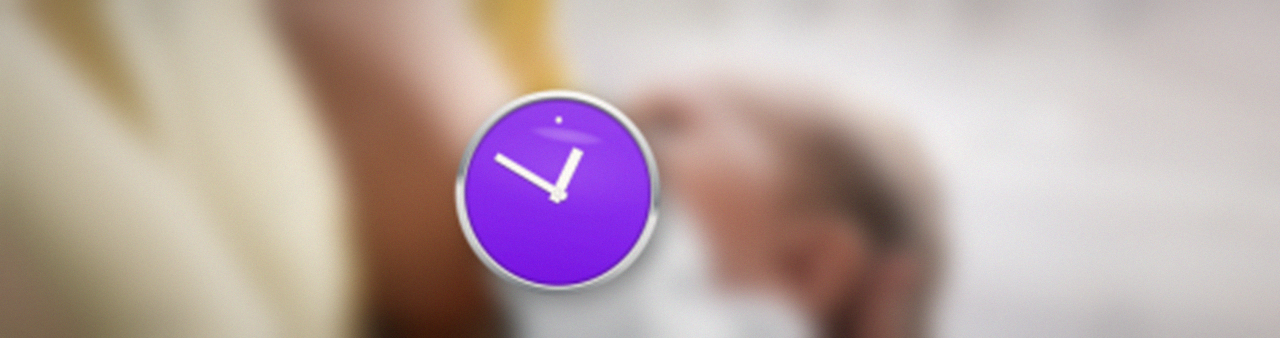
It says 12.50
